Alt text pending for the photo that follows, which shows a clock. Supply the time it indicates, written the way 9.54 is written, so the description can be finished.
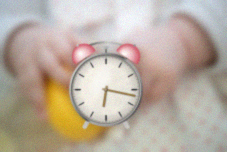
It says 6.17
